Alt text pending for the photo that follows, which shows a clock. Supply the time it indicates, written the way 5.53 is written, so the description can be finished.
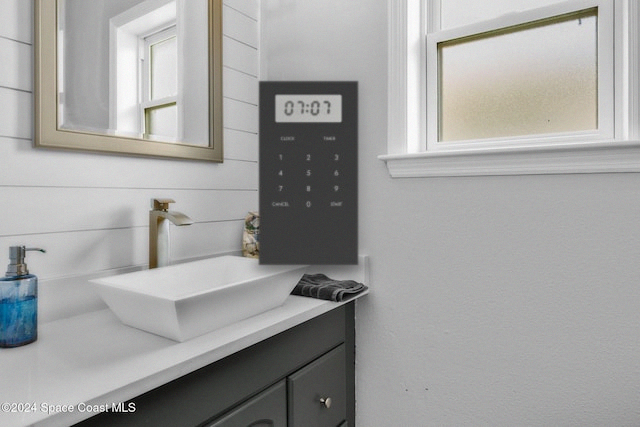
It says 7.07
